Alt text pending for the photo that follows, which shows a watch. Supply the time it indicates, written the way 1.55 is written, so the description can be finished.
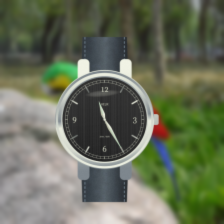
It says 11.25
